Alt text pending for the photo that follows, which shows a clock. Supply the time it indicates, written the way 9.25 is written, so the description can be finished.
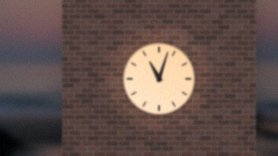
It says 11.03
